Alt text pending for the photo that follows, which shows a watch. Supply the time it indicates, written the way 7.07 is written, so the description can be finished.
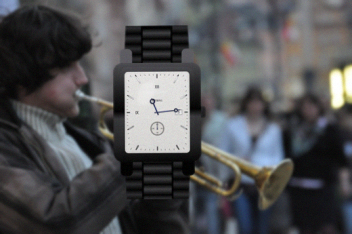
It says 11.14
